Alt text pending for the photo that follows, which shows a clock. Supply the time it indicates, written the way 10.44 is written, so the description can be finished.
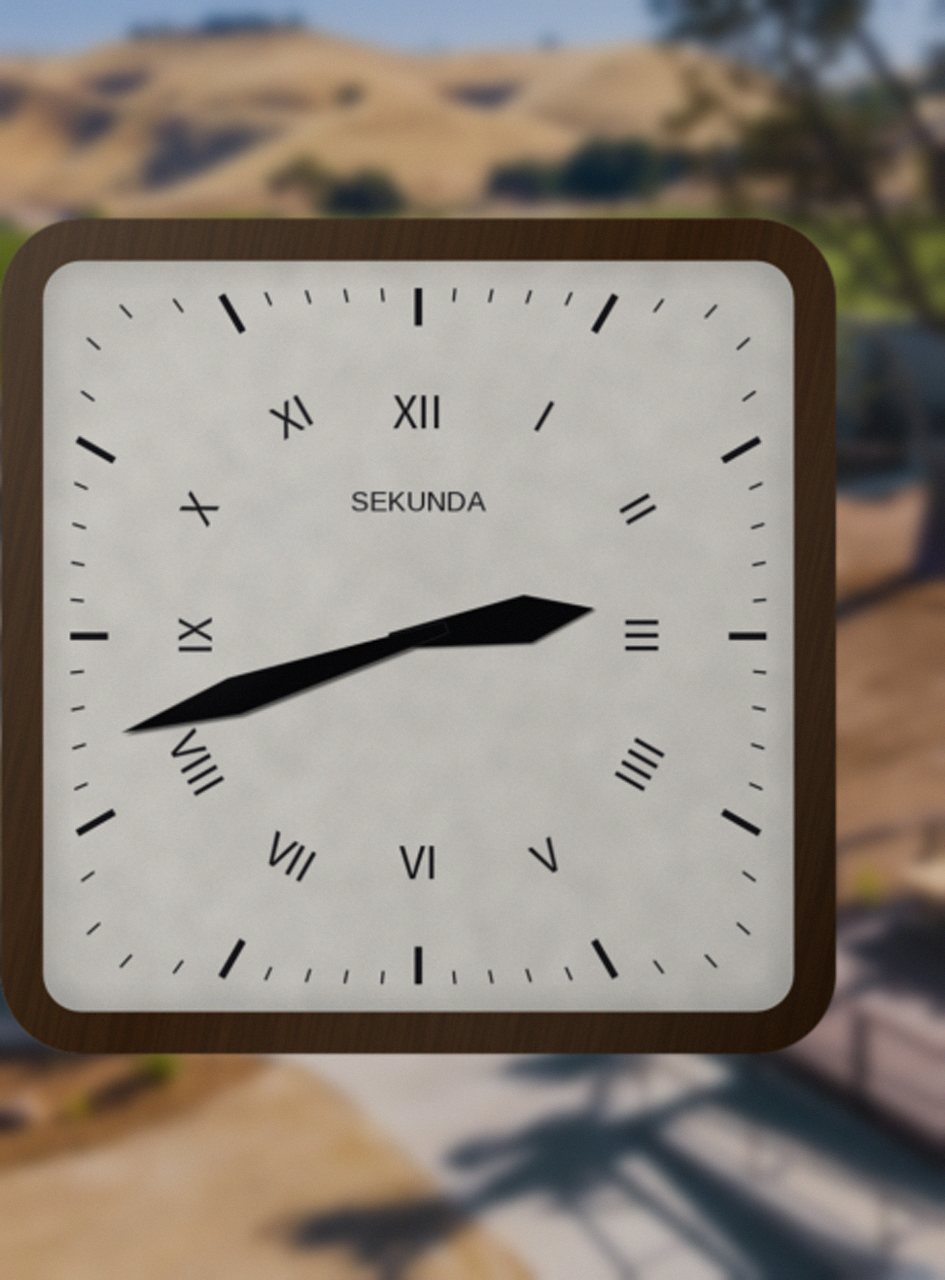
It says 2.42
